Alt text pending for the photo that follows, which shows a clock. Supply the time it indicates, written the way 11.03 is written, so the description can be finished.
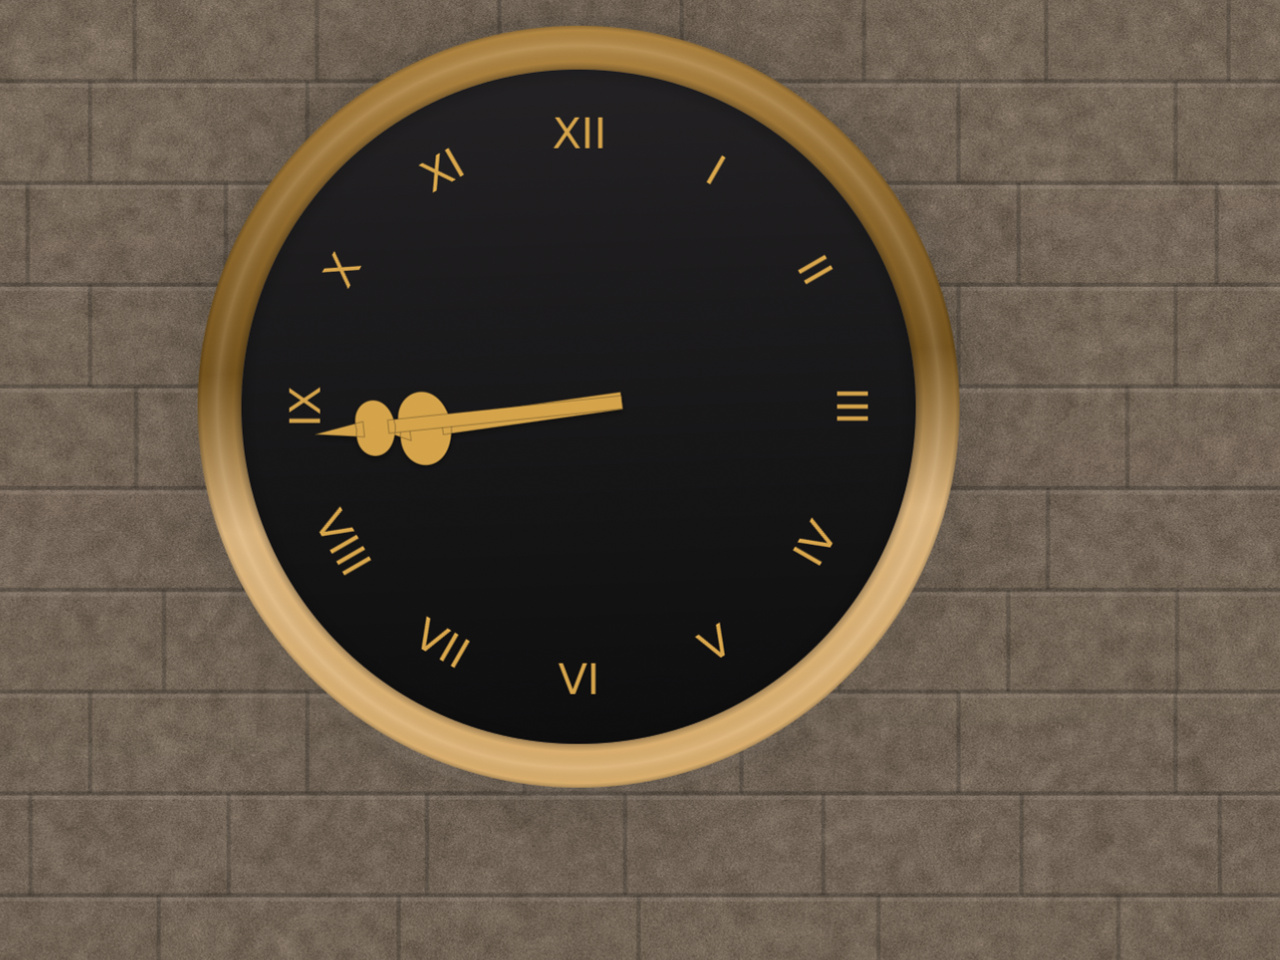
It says 8.44
